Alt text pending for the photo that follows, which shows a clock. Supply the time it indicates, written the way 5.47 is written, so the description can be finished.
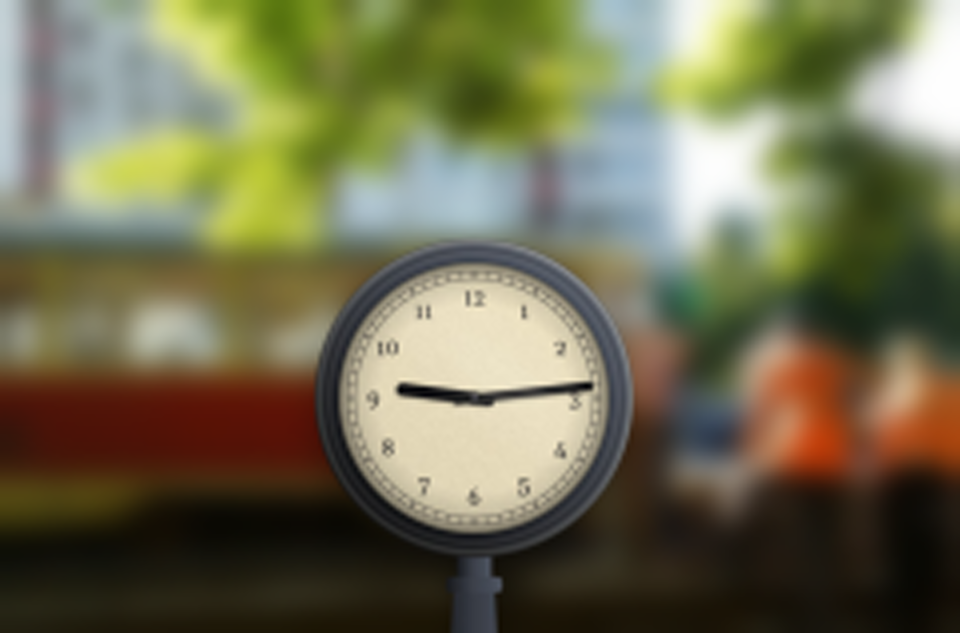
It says 9.14
